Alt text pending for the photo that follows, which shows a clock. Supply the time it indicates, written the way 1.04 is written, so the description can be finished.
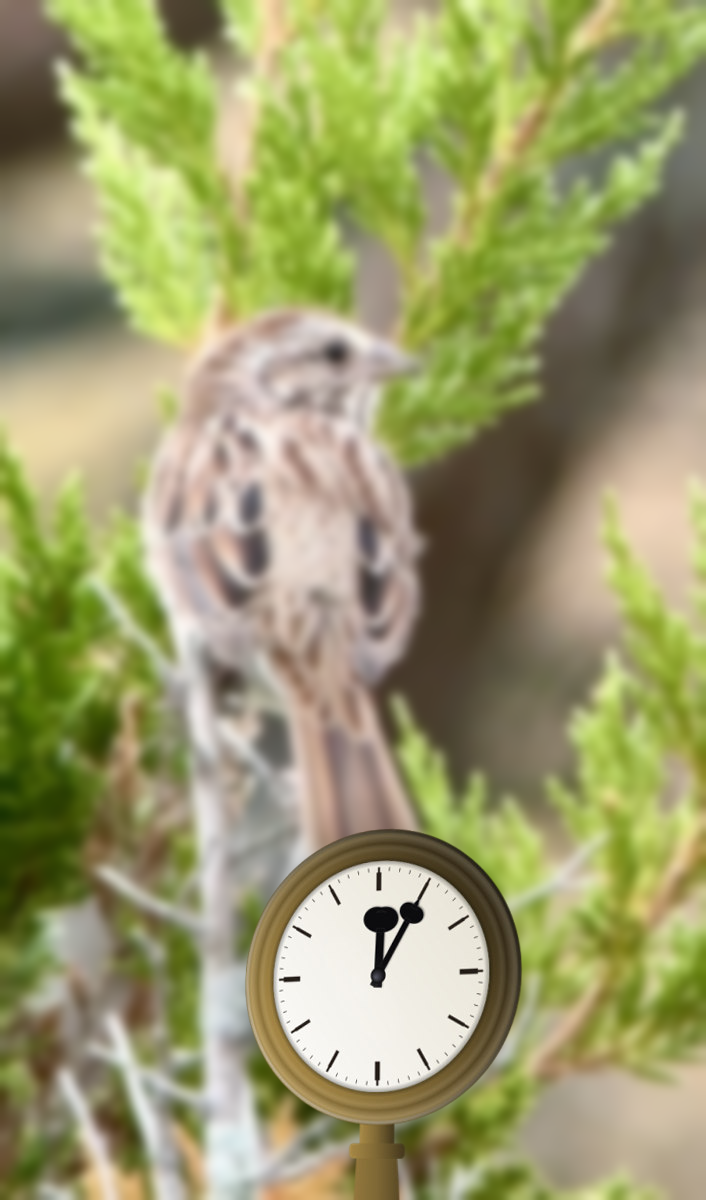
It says 12.05
